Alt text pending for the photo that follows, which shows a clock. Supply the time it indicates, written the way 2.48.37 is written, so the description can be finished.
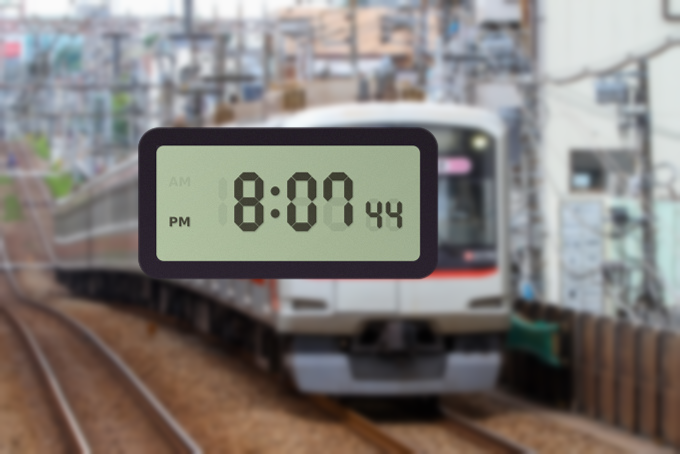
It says 8.07.44
